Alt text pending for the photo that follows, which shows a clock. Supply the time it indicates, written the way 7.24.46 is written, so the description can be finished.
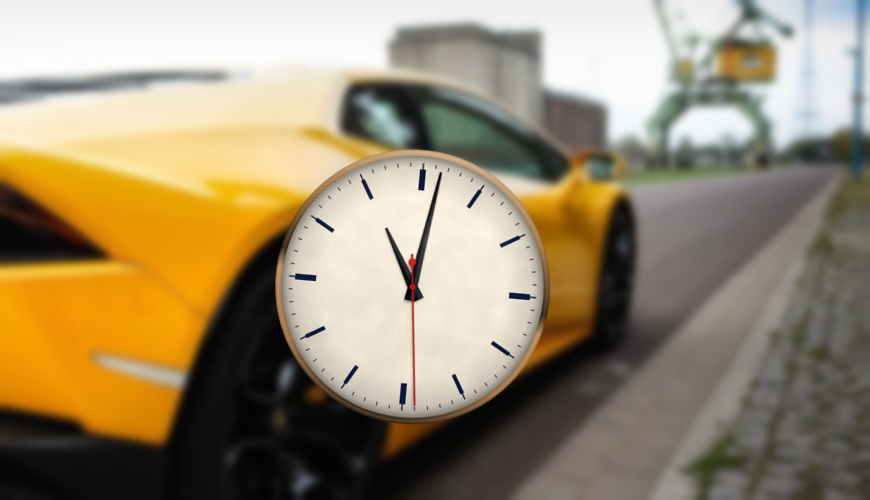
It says 11.01.29
